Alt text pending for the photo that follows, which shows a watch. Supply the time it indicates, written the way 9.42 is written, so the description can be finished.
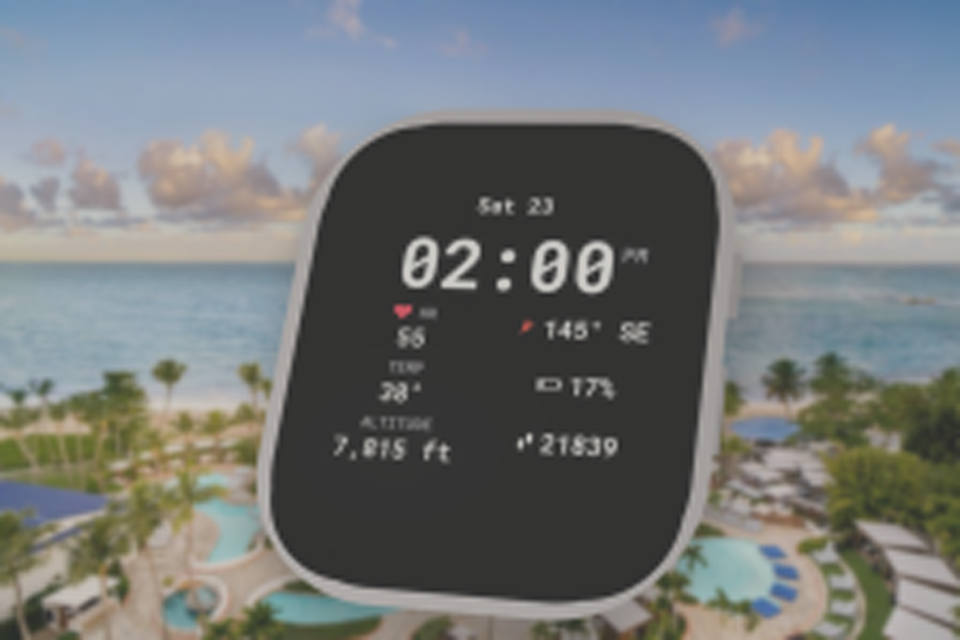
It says 2.00
